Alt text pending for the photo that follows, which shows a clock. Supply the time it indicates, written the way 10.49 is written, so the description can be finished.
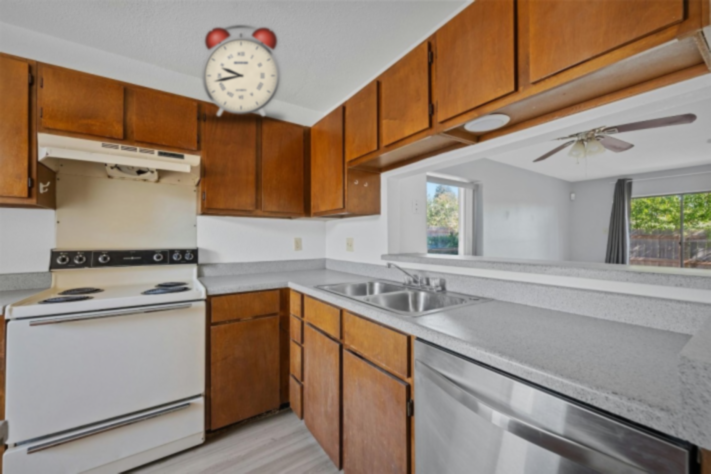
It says 9.43
